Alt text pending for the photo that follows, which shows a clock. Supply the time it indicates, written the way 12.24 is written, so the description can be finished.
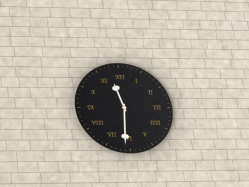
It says 11.31
